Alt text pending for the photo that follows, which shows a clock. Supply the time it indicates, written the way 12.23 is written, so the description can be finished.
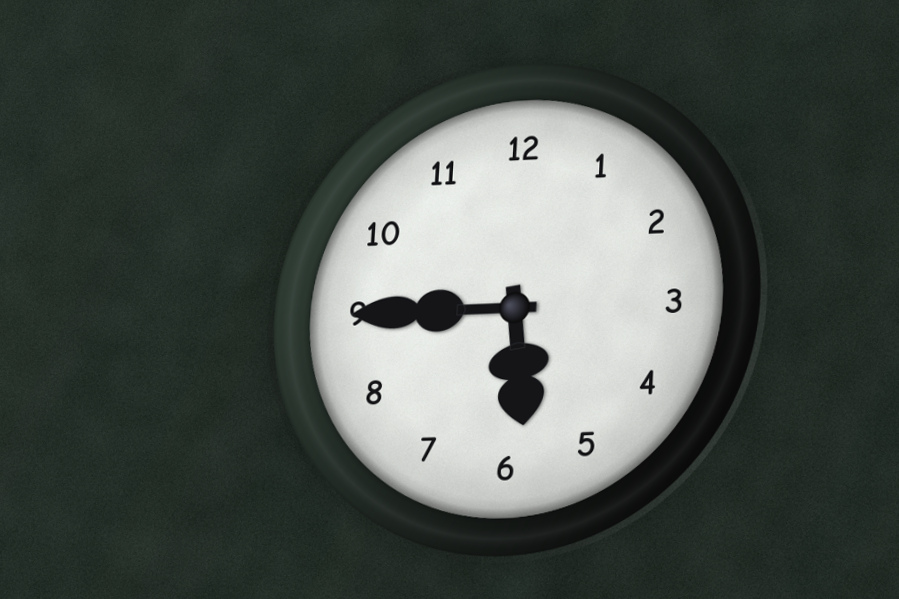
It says 5.45
